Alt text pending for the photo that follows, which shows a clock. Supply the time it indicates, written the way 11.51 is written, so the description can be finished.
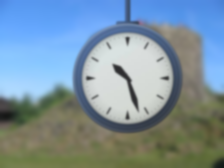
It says 10.27
